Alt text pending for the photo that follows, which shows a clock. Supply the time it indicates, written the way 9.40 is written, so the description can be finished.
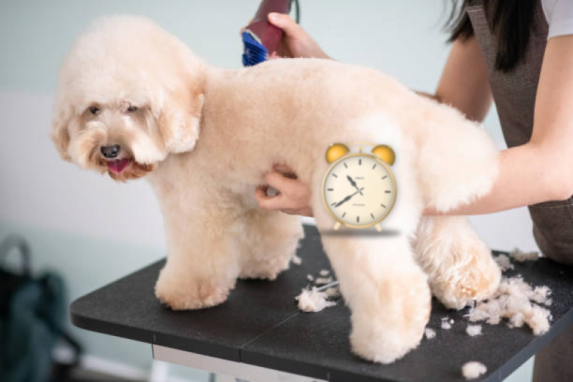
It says 10.39
